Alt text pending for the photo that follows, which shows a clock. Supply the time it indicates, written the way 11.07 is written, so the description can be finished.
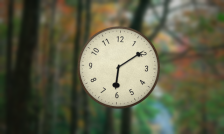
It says 6.09
